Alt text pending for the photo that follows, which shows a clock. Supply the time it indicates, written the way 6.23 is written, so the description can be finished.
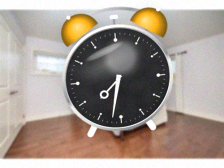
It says 7.32
